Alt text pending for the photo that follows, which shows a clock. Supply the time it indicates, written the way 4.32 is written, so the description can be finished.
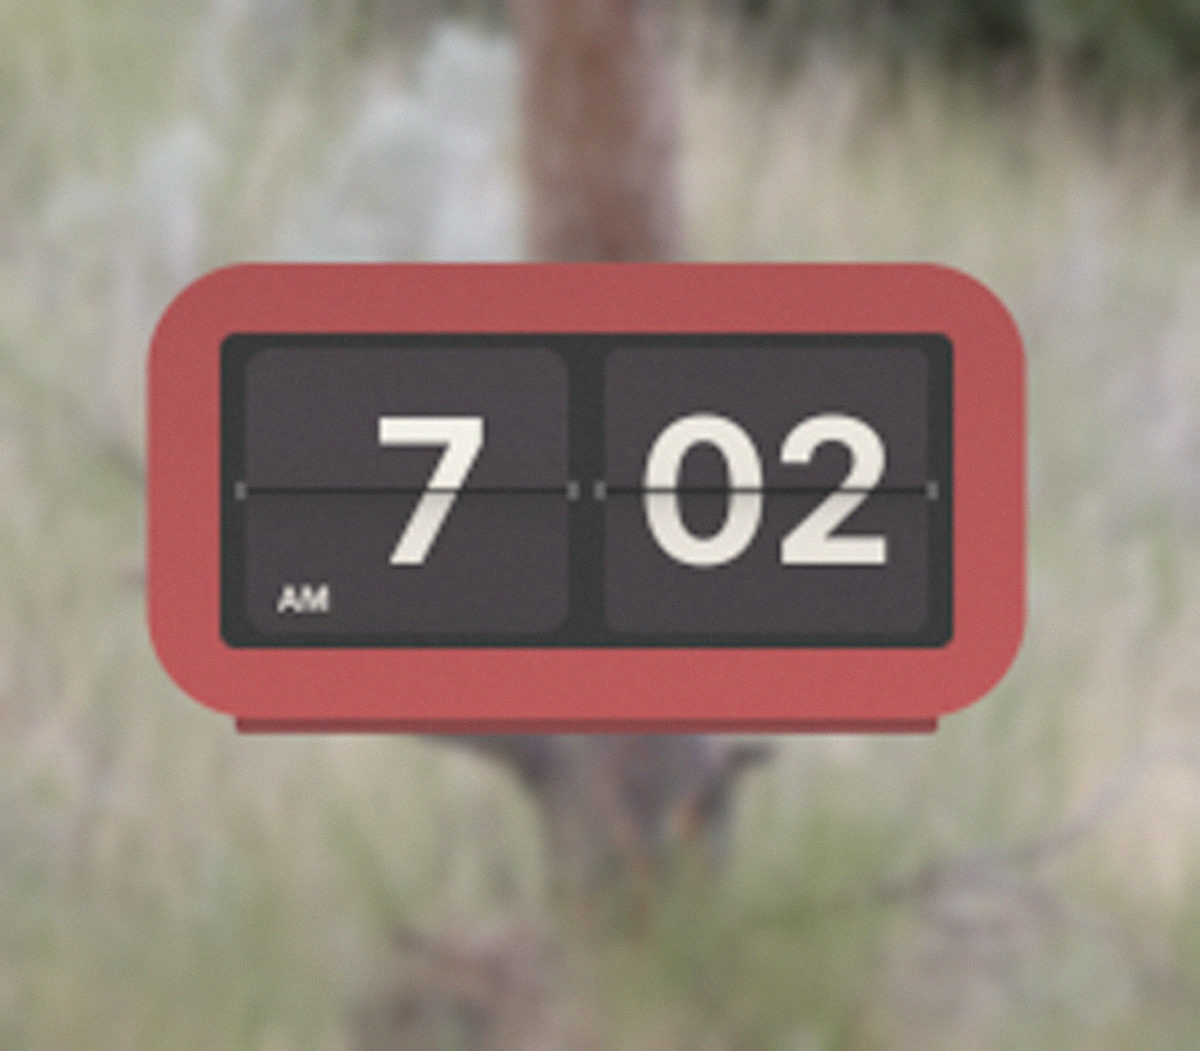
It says 7.02
